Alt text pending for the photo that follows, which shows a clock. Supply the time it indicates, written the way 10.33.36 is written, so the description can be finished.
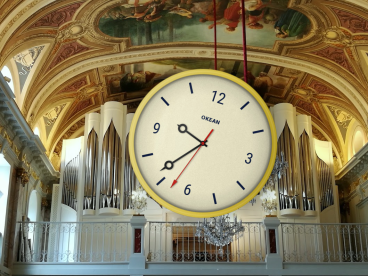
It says 9.36.33
